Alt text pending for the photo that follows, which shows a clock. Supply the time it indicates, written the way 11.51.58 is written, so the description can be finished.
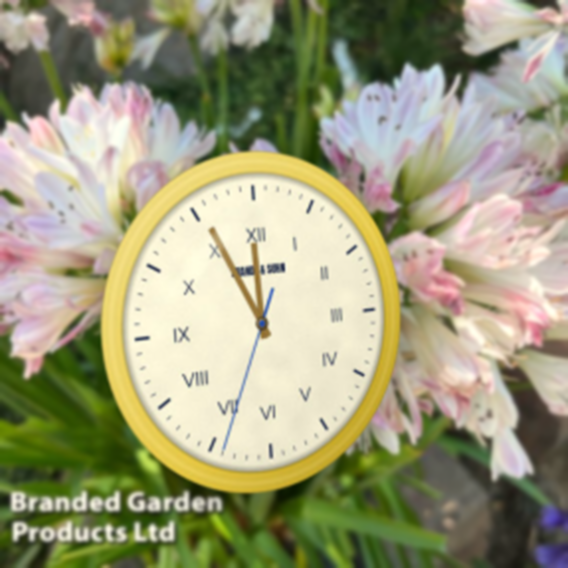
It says 11.55.34
